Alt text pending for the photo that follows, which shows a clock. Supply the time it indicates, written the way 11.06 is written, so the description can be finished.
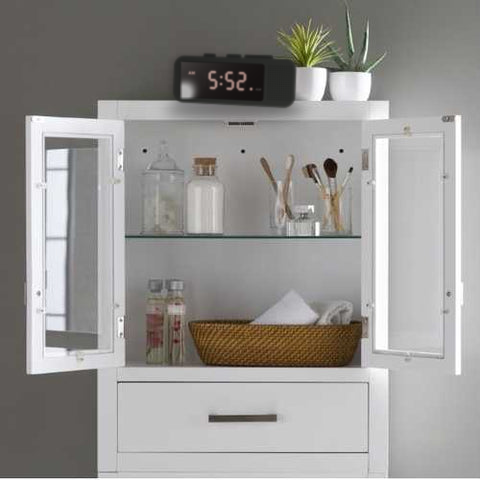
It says 5.52
